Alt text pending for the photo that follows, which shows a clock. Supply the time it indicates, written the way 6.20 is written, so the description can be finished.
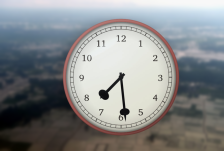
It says 7.29
